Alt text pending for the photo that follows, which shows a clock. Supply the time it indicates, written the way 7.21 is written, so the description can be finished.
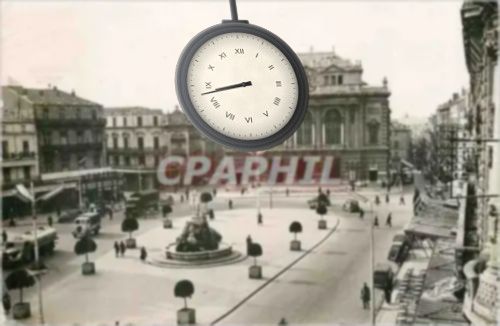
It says 8.43
